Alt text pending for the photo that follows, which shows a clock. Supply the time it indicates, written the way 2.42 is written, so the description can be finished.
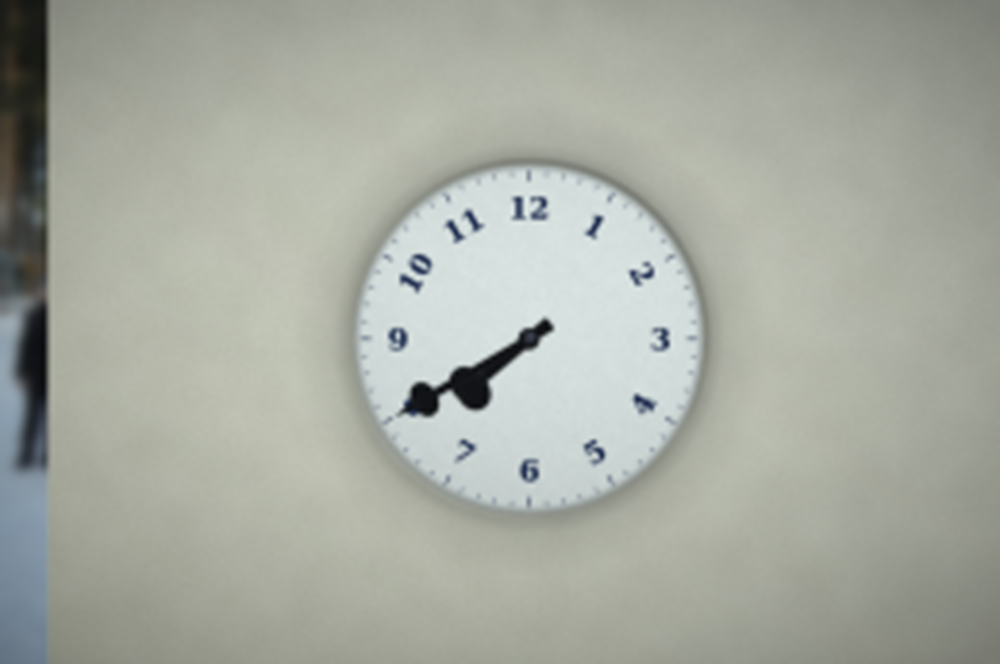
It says 7.40
